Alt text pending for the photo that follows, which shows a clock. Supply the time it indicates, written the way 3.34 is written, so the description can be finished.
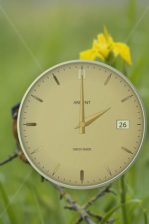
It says 2.00
